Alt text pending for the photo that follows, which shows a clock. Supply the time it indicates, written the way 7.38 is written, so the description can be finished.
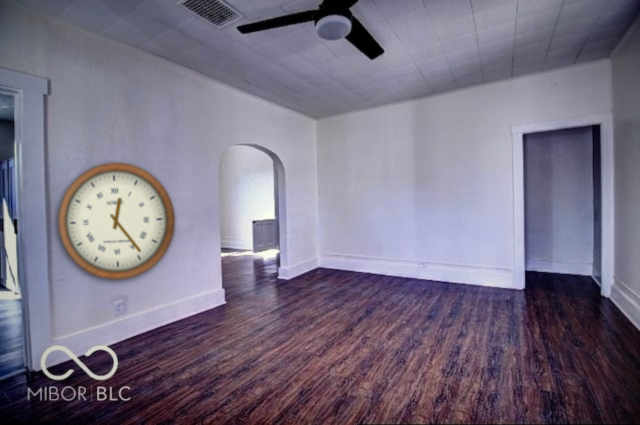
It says 12.24
